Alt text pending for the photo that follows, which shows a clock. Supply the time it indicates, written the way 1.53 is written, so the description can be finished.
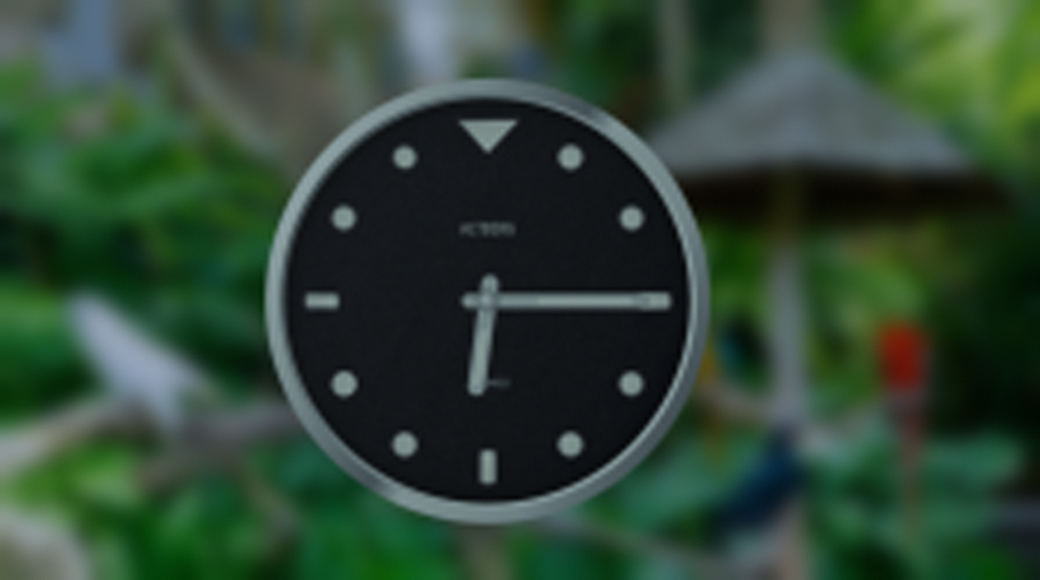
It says 6.15
